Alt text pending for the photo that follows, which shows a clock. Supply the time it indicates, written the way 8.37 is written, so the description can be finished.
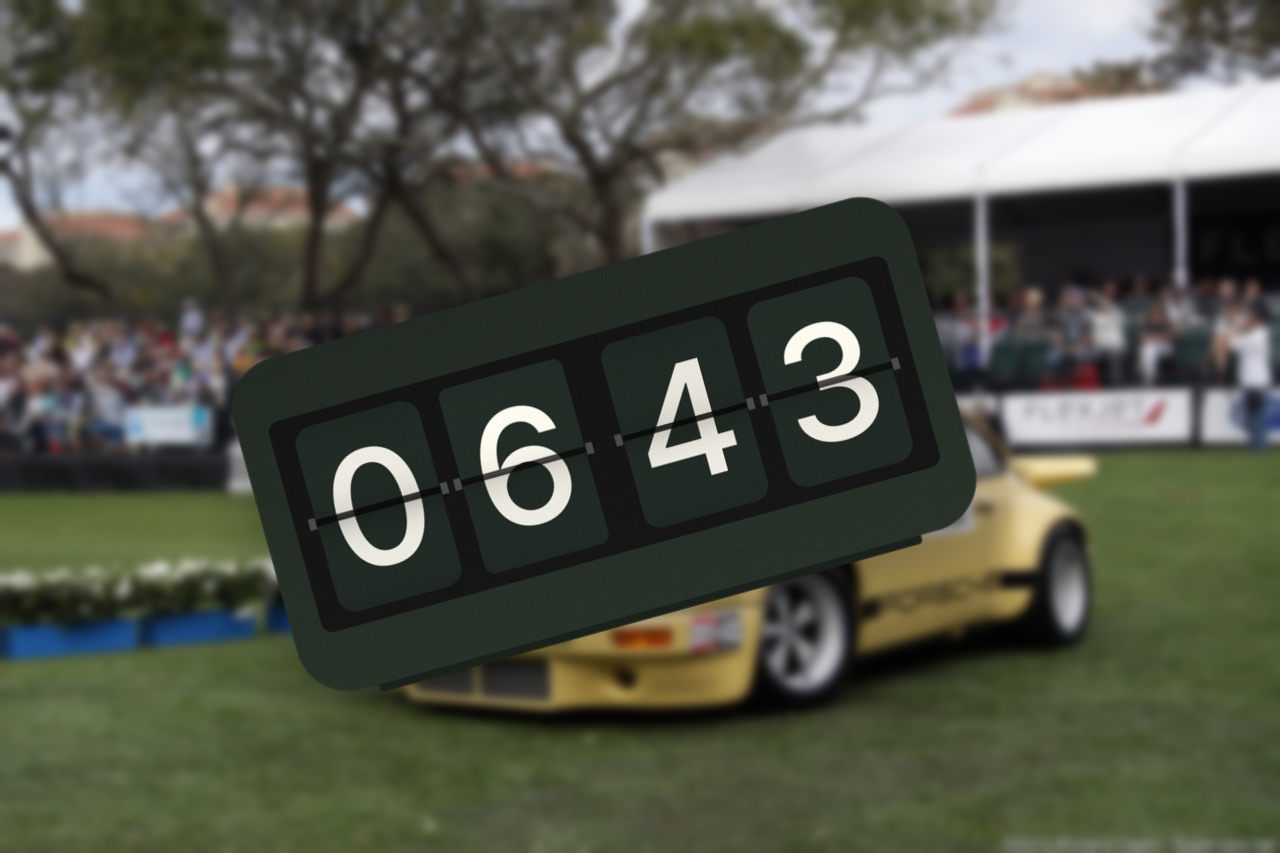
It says 6.43
